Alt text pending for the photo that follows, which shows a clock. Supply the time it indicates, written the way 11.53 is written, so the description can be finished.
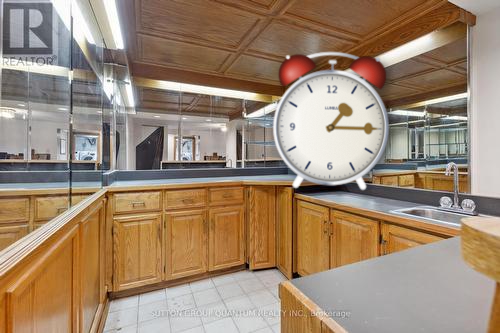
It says 1.15
